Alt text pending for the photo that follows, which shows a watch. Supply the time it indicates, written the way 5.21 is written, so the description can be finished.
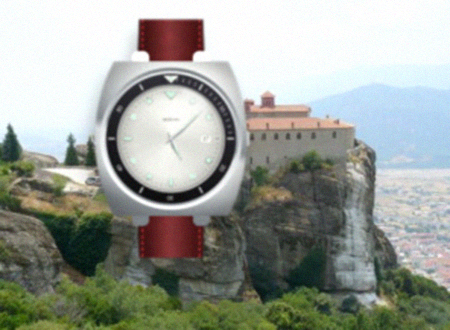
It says 5.08
